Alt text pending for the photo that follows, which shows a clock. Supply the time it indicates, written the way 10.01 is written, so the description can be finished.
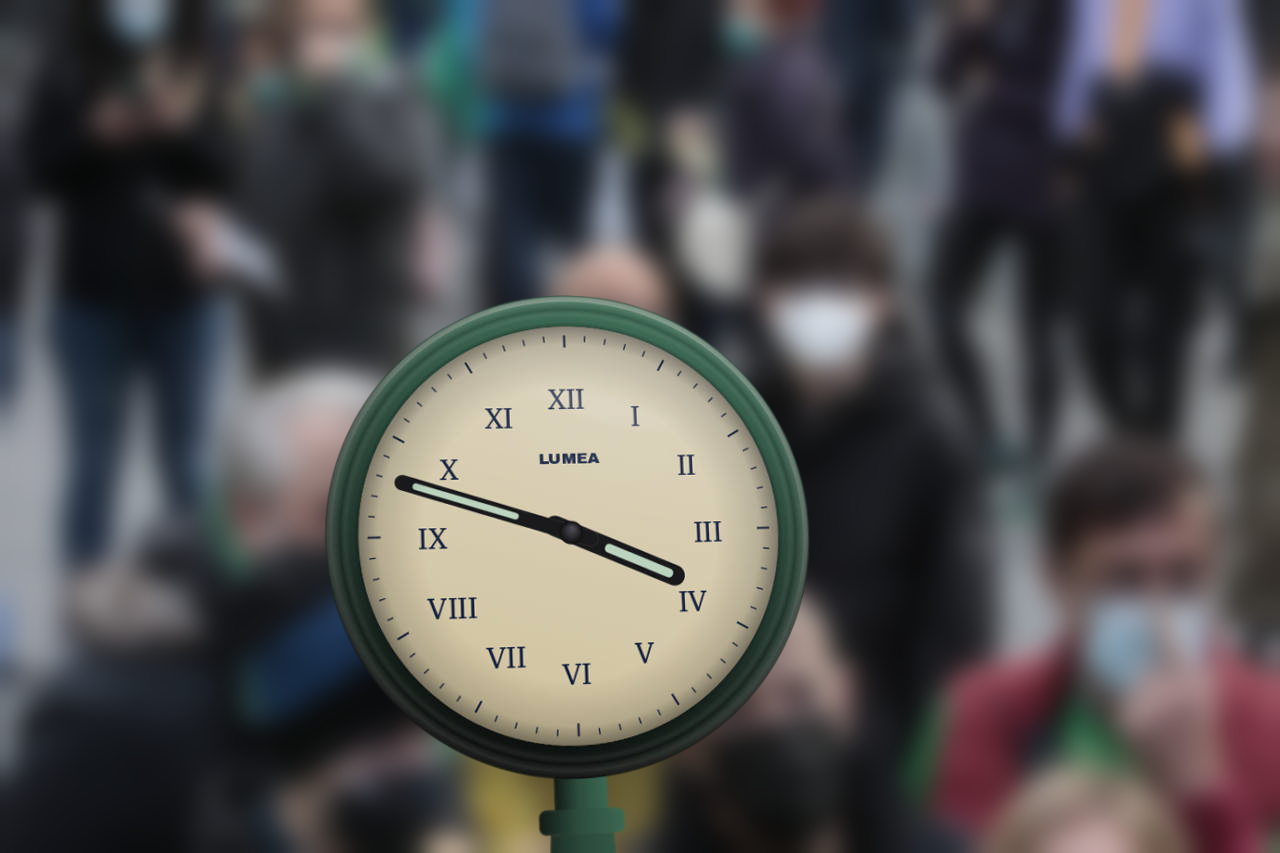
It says 3.48
